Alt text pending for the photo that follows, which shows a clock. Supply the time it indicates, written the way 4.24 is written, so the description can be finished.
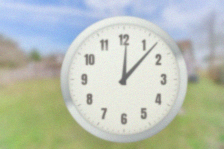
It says 12.07
